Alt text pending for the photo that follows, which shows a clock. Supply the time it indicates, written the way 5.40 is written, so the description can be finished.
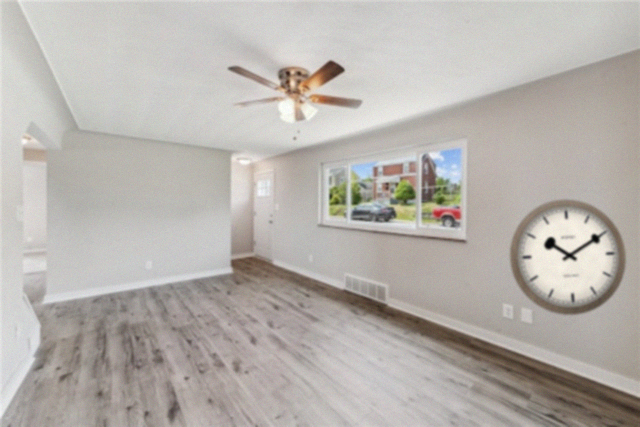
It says 10.10
